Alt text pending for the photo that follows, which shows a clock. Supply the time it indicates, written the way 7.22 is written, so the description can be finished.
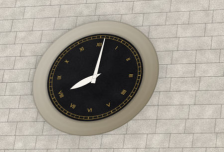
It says 8.01
